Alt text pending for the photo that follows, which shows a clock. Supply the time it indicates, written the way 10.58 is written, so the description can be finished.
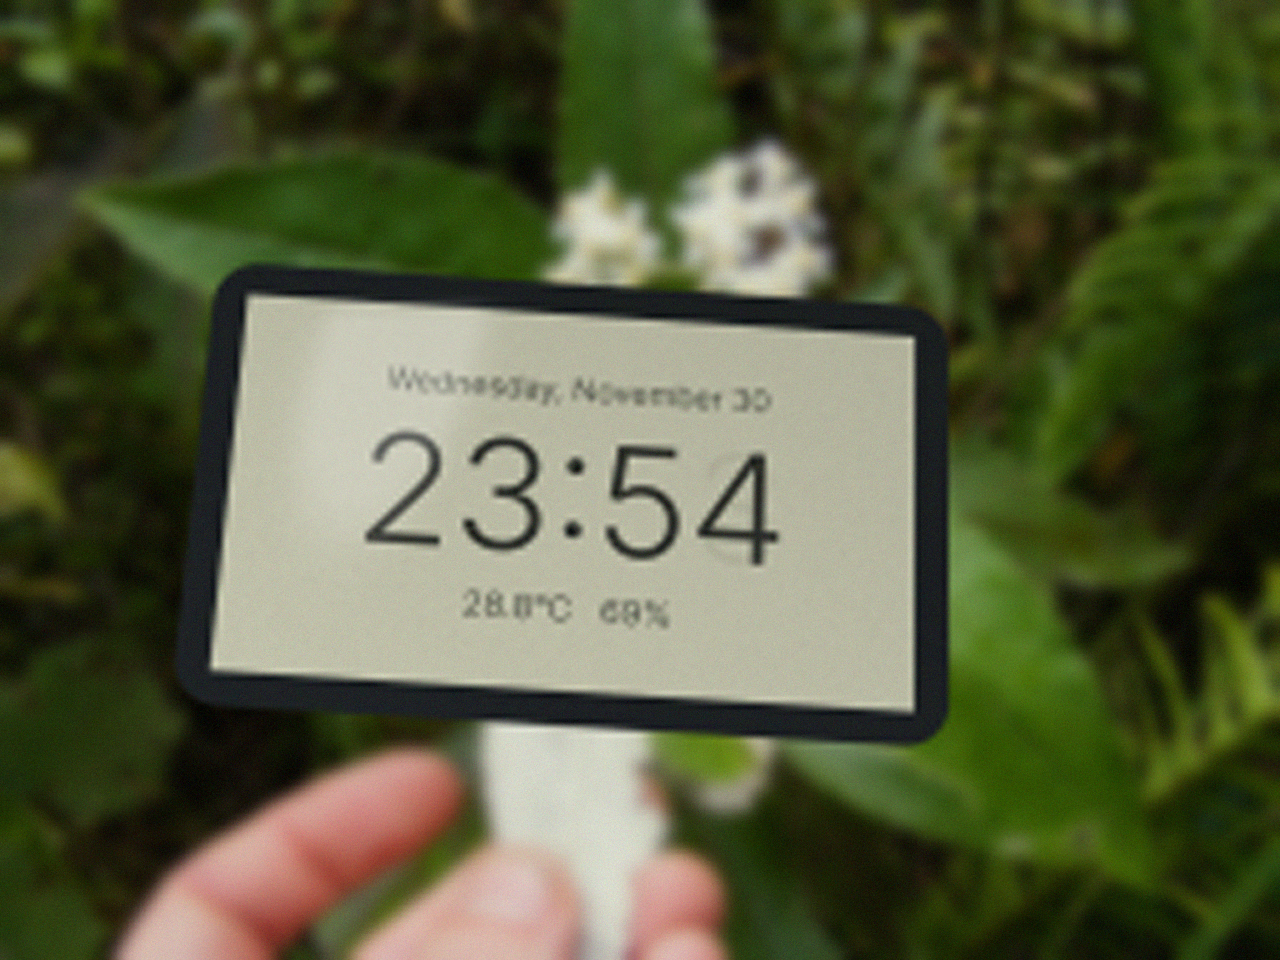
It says 23.54
